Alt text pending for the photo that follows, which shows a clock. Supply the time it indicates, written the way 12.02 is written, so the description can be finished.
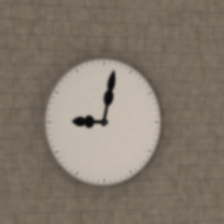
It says 9.02
